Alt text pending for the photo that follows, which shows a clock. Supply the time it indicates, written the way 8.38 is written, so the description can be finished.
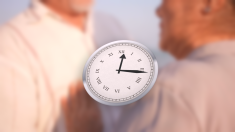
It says 12.16
